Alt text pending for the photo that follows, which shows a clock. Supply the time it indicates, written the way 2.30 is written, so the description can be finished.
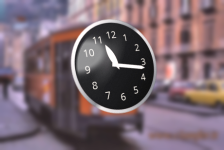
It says 11.17
